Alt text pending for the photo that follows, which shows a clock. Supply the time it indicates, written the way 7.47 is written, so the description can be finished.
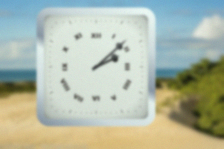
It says 2.08
